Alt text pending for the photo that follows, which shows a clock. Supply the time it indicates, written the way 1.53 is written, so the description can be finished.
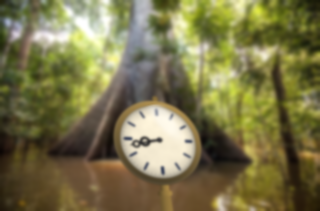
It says 8.43
